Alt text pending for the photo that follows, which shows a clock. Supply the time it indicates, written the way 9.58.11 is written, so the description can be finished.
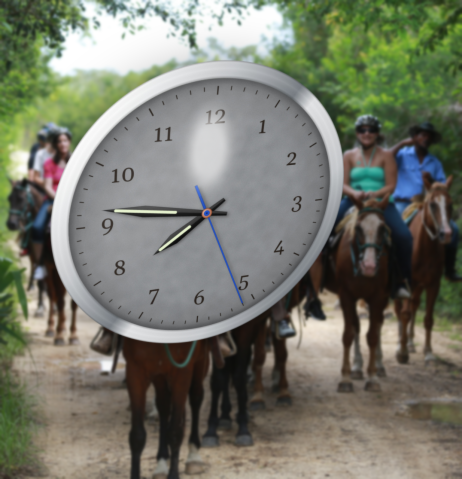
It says 7.46.26
